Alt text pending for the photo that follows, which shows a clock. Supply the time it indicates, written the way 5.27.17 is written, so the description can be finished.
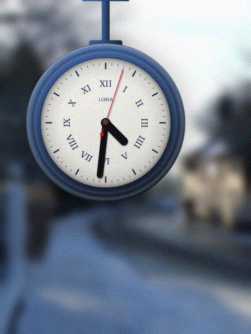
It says 4.31.03
